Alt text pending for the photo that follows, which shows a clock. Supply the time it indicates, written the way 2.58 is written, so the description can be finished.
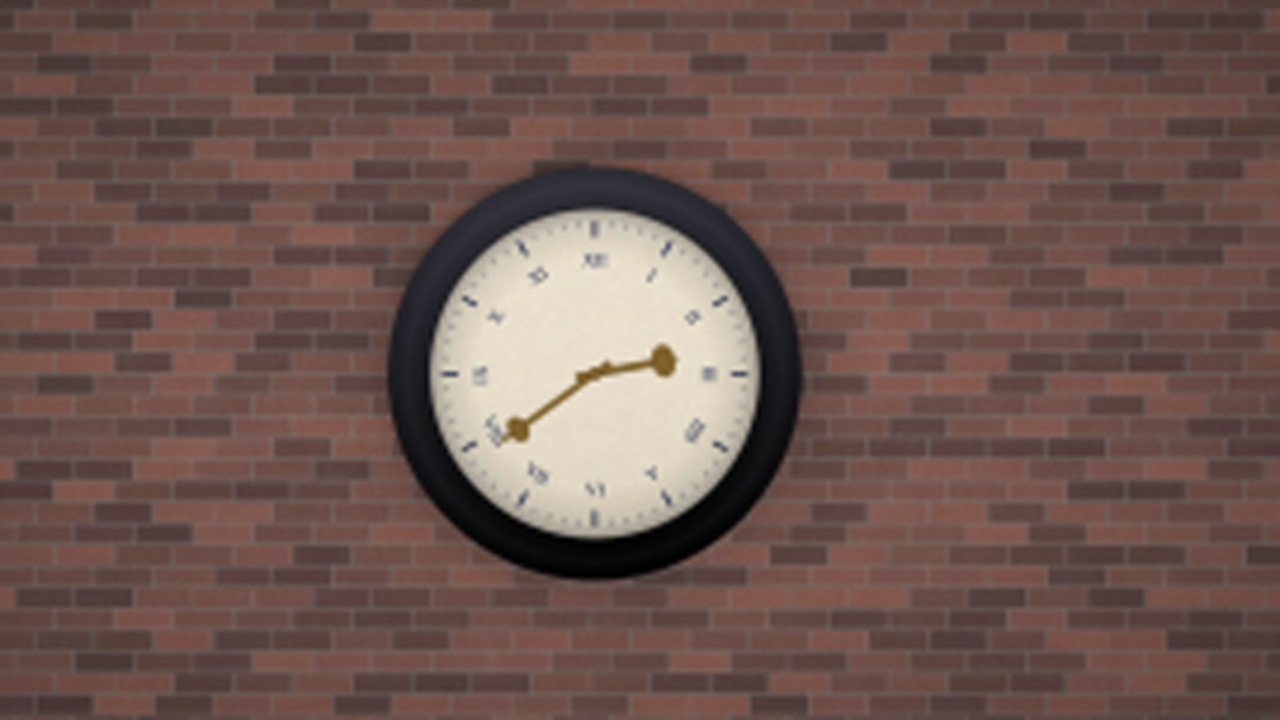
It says 2.39
